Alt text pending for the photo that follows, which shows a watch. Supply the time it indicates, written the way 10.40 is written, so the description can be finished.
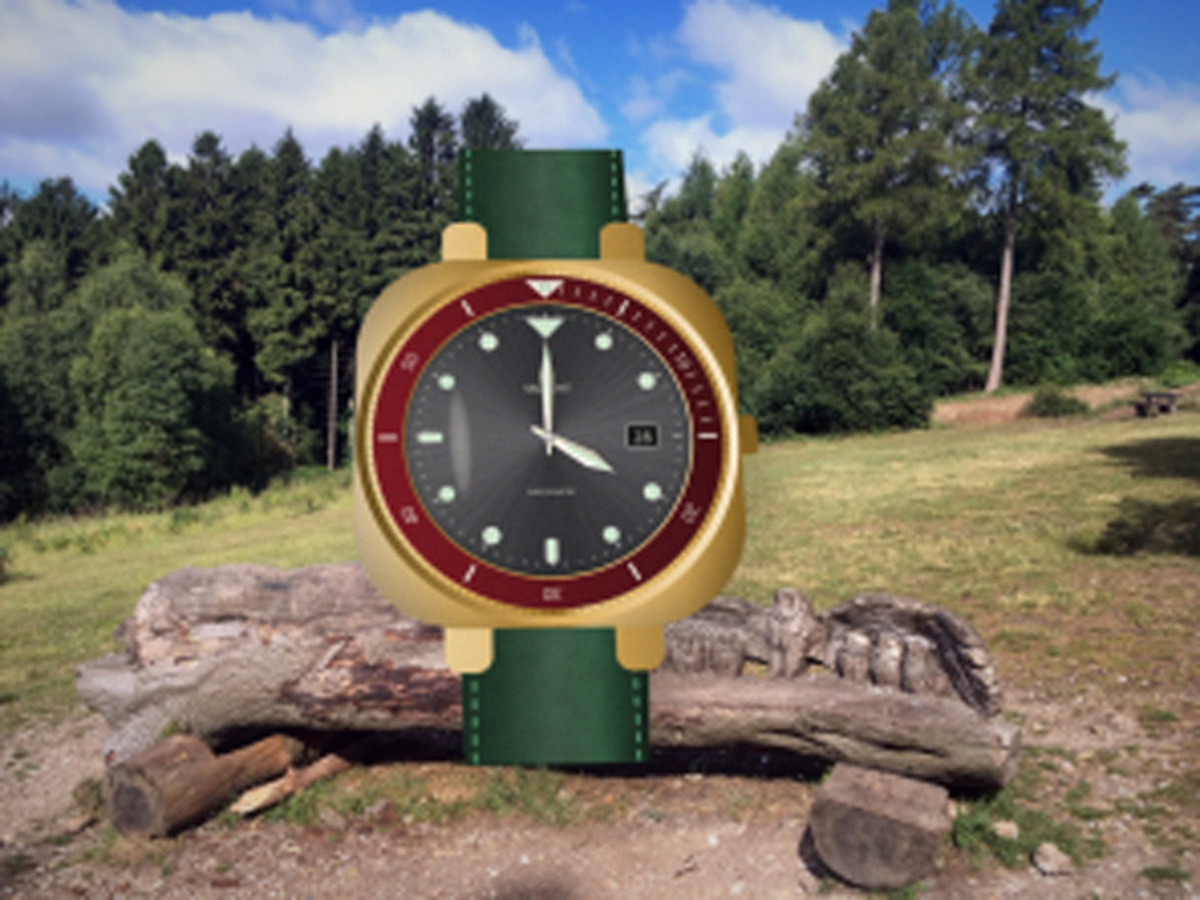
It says 4.00
